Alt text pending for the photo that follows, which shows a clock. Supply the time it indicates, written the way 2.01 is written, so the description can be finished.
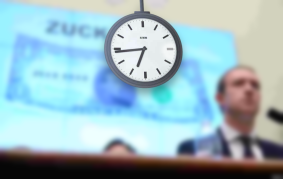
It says 6.44
